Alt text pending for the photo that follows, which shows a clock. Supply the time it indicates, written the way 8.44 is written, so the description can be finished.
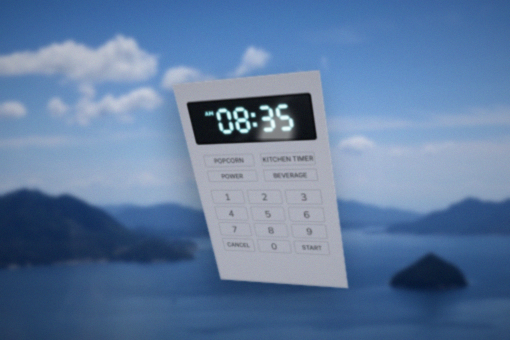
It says 8.35
